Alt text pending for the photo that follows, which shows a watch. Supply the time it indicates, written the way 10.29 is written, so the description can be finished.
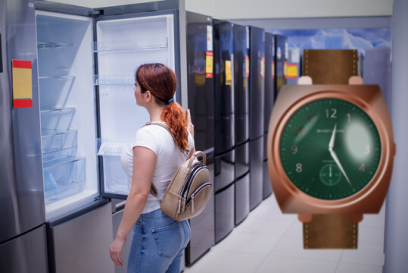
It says 12.25
